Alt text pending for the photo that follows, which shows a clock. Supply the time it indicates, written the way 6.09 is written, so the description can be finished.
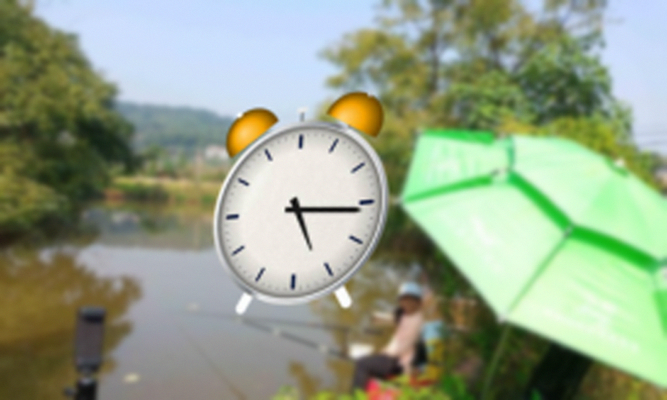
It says 5.16
